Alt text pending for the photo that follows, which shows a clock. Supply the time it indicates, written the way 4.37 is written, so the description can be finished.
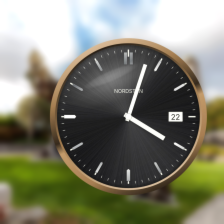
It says 4.03
